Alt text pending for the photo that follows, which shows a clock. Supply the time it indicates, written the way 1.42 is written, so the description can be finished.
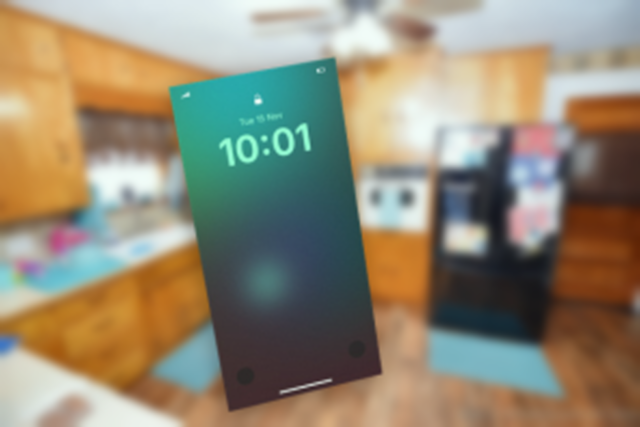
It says 10.01
